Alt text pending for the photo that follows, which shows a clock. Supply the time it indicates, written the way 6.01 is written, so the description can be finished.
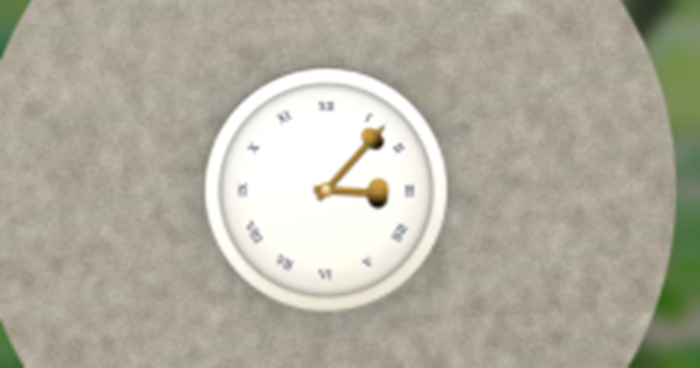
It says 3.07
